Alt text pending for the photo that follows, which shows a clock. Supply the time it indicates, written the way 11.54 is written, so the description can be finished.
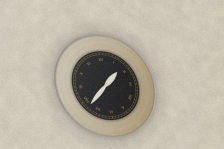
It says 1.38
